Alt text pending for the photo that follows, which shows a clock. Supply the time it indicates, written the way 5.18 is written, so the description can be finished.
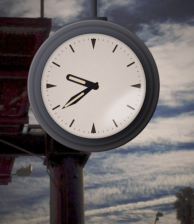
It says 9.39
